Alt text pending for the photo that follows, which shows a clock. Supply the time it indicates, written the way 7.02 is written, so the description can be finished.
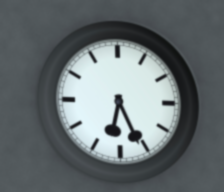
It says 6.26
